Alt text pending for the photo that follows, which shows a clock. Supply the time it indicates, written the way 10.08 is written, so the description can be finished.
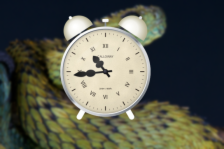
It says 10.44
